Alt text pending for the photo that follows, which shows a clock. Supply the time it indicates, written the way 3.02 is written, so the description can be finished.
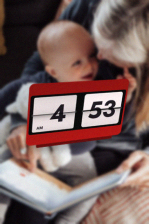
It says 4.53
